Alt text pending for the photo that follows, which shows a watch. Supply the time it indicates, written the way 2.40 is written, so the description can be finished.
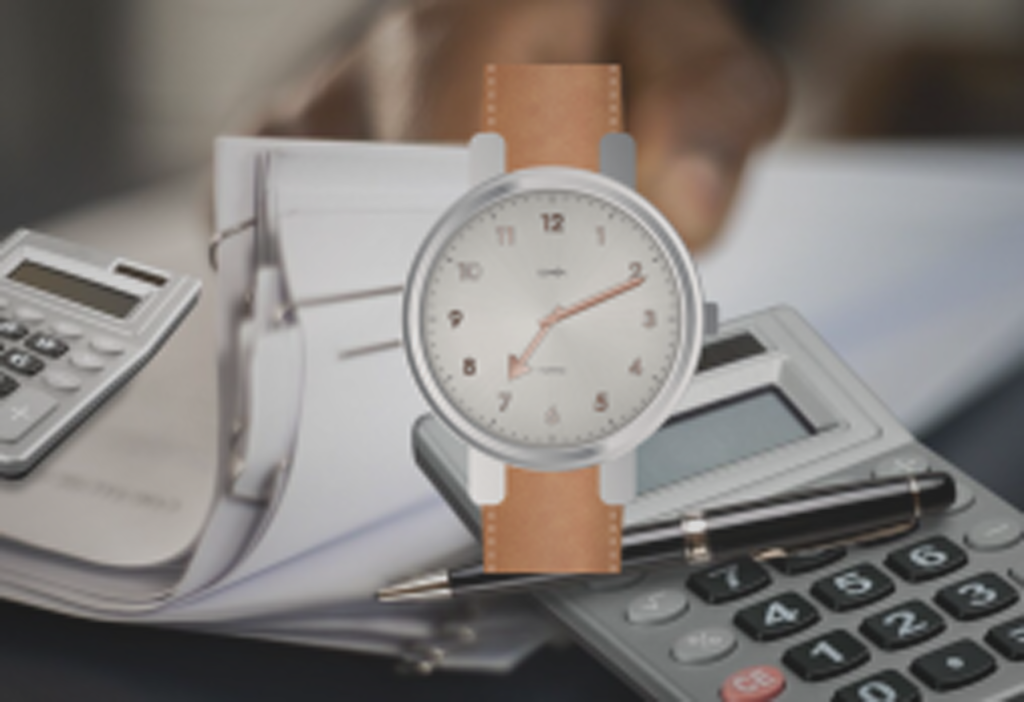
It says 7.11
